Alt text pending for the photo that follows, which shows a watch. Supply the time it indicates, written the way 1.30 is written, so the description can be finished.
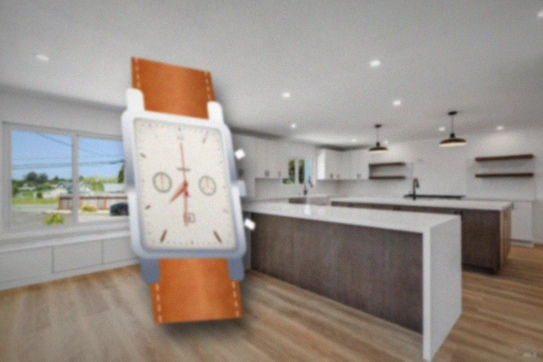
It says 7.31
